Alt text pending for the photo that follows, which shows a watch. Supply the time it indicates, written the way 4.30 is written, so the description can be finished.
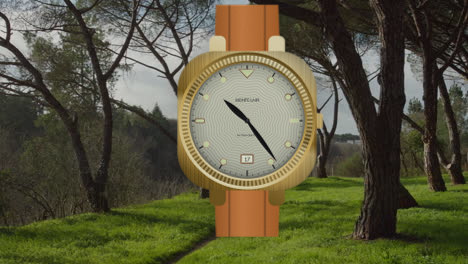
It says 10.24
